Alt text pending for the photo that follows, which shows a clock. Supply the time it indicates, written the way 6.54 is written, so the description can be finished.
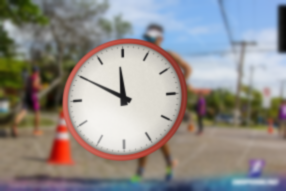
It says 11.50
